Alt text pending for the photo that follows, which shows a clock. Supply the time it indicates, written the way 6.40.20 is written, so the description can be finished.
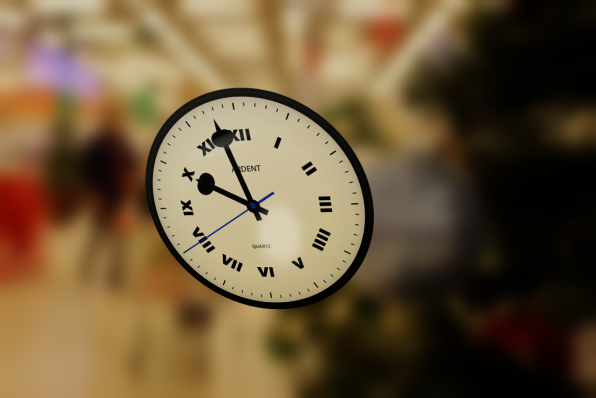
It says 9.57.40
